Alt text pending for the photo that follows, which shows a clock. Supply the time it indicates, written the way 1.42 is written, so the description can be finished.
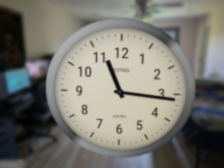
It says 11.16
